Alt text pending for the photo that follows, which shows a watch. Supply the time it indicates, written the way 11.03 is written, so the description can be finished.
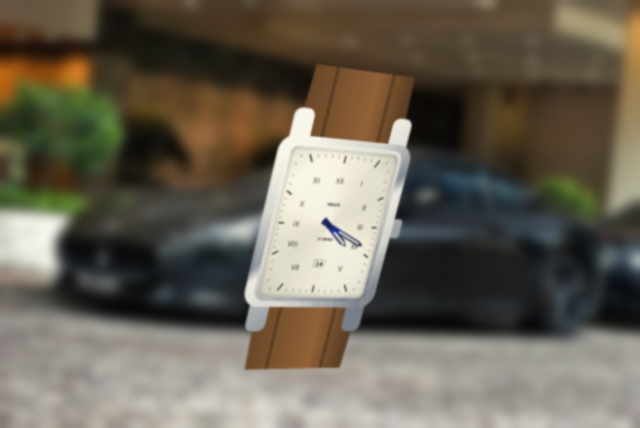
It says 4.19
